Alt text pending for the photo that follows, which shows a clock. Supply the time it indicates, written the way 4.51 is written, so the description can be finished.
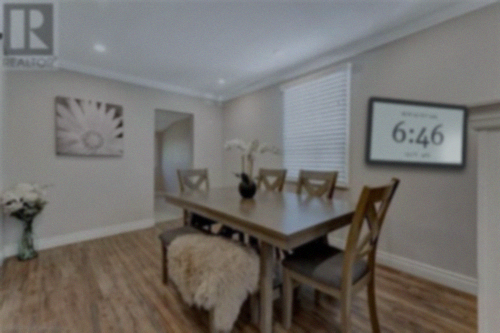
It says 6.46
